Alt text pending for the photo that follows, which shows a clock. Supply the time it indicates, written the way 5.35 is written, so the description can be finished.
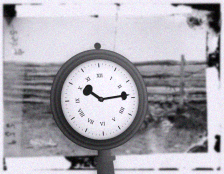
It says 10.14
